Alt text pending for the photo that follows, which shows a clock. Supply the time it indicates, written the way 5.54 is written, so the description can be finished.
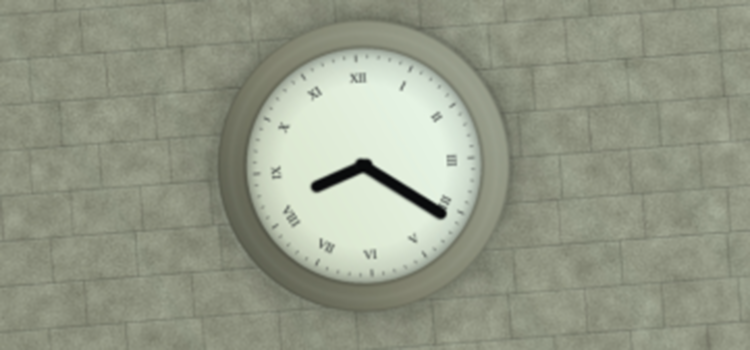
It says 8.21
